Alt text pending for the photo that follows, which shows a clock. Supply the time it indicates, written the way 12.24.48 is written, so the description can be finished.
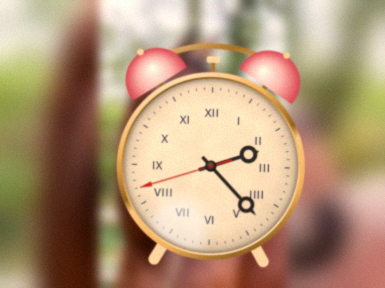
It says 2.22.42
